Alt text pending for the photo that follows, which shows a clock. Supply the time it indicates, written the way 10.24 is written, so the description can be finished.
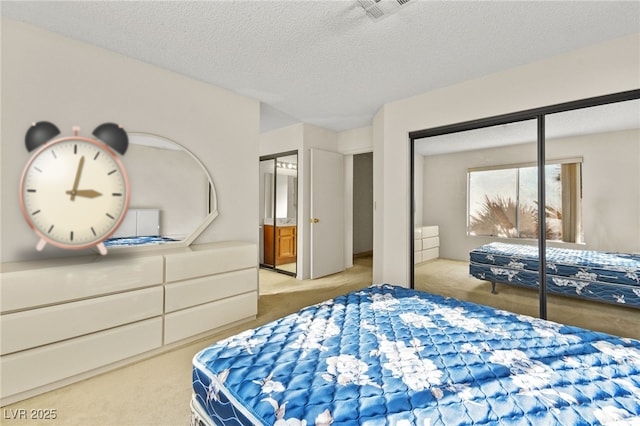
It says 3.02
